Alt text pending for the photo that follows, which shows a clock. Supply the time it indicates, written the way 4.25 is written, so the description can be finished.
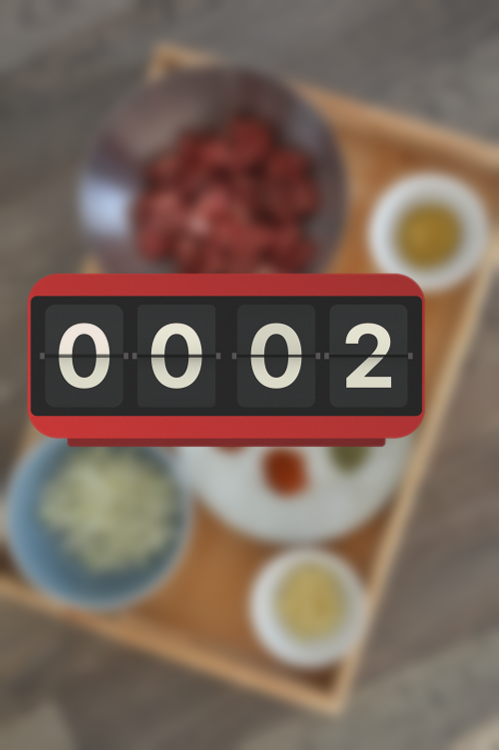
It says 0.02
